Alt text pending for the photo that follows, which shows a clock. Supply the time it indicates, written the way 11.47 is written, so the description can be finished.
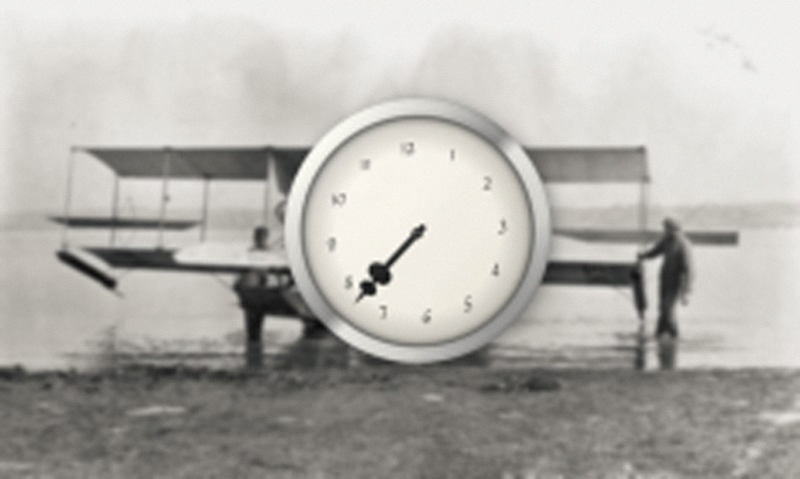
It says 7.38
